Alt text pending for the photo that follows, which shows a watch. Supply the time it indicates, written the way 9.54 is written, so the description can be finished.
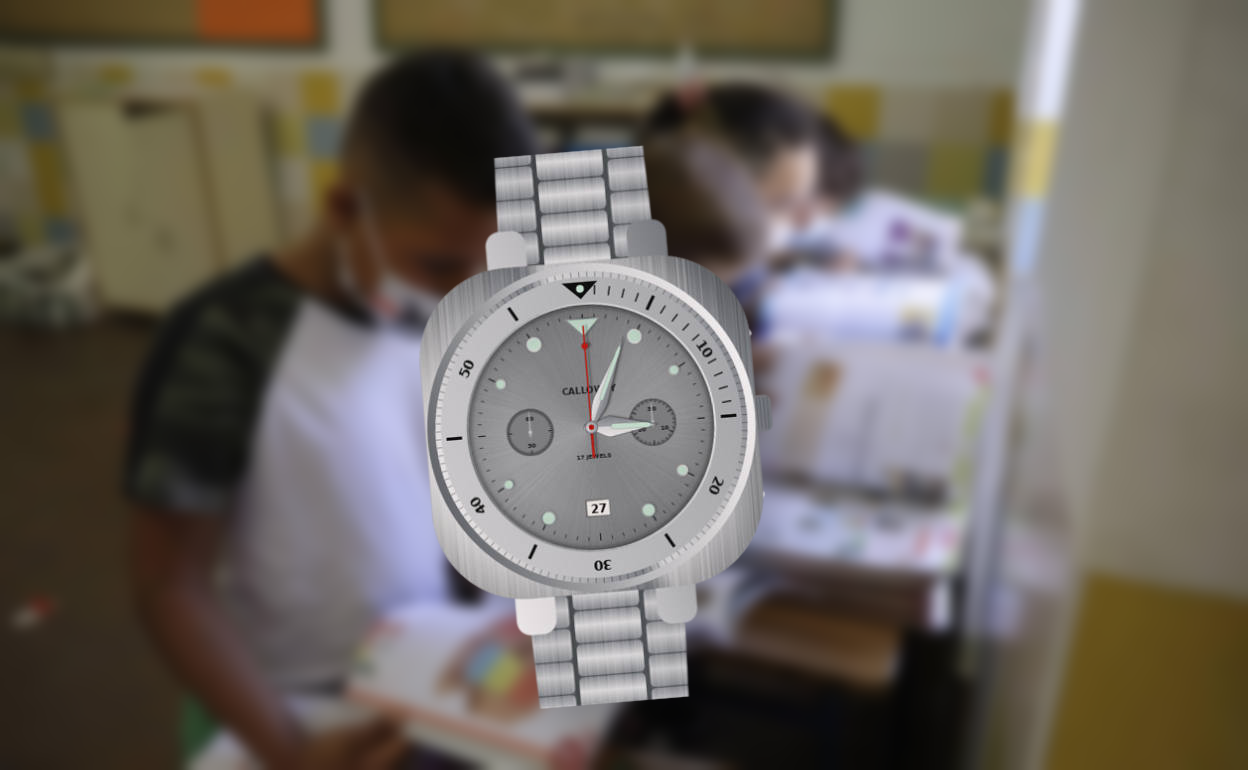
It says 3.04
